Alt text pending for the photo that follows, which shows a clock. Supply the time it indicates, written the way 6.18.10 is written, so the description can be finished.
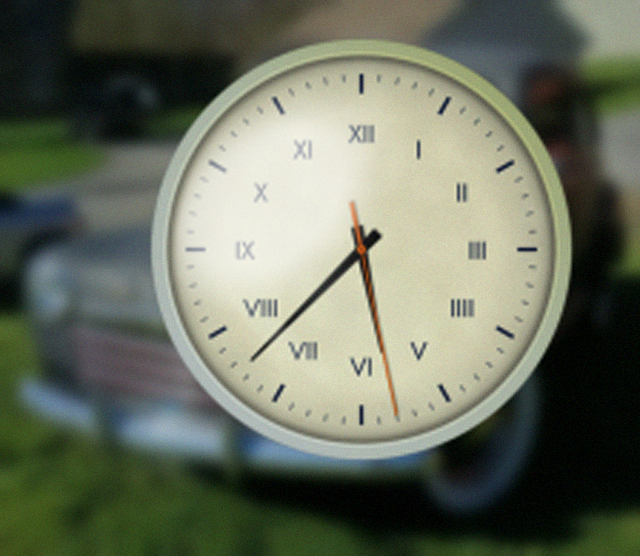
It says 5.37.28
